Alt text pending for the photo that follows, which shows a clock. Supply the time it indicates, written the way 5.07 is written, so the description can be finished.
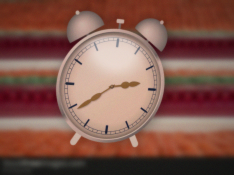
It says 2.39
